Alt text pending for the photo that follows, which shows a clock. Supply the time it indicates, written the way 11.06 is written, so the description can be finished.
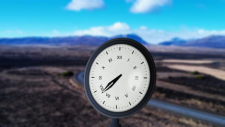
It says 7.38
